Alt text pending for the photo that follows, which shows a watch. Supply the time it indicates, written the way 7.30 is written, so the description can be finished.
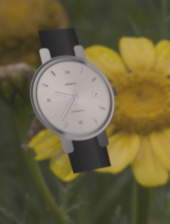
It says 9.37
